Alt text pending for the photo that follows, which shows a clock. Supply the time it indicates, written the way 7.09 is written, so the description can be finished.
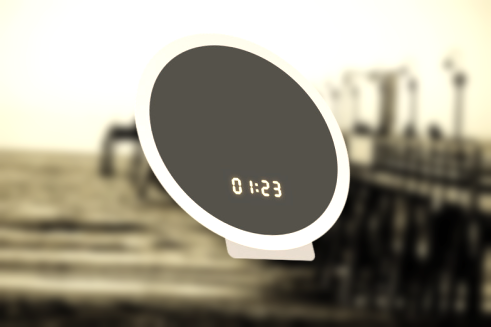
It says 1.23
